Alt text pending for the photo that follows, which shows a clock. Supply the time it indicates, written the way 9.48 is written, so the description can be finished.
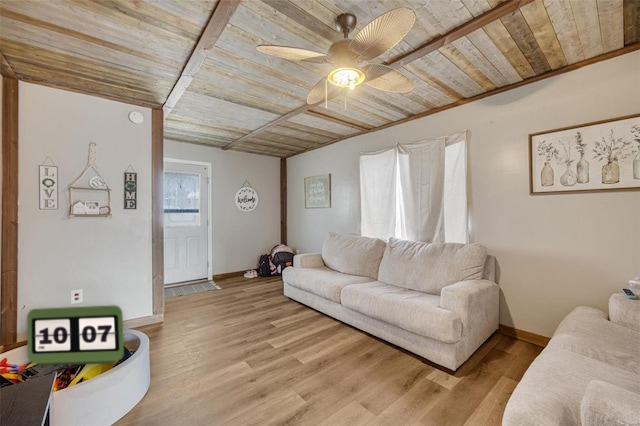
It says 10.07
